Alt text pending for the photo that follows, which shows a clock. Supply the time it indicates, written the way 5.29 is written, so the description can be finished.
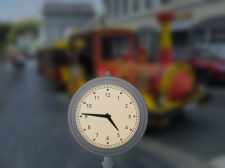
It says 4.46
